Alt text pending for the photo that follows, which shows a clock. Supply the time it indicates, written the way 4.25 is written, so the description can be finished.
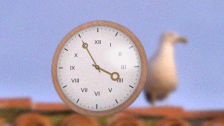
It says 3.55
